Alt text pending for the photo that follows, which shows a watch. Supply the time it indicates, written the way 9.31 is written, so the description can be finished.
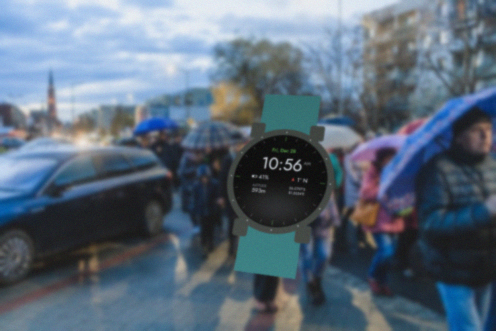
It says 10.56
